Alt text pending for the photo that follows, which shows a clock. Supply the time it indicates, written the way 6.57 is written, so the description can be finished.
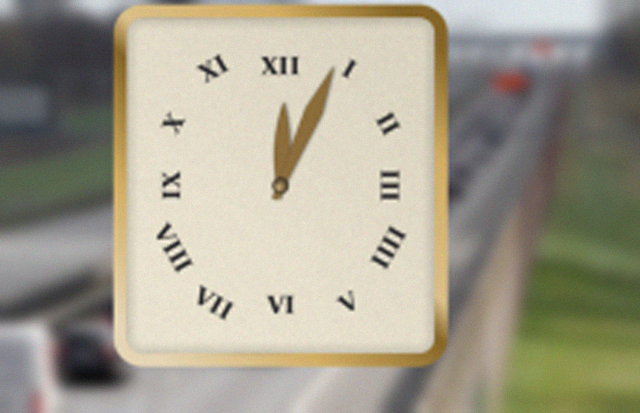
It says 12.04
